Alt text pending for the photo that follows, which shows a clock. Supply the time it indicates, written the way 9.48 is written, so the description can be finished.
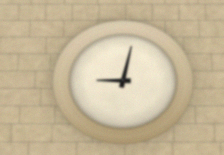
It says 9.02
